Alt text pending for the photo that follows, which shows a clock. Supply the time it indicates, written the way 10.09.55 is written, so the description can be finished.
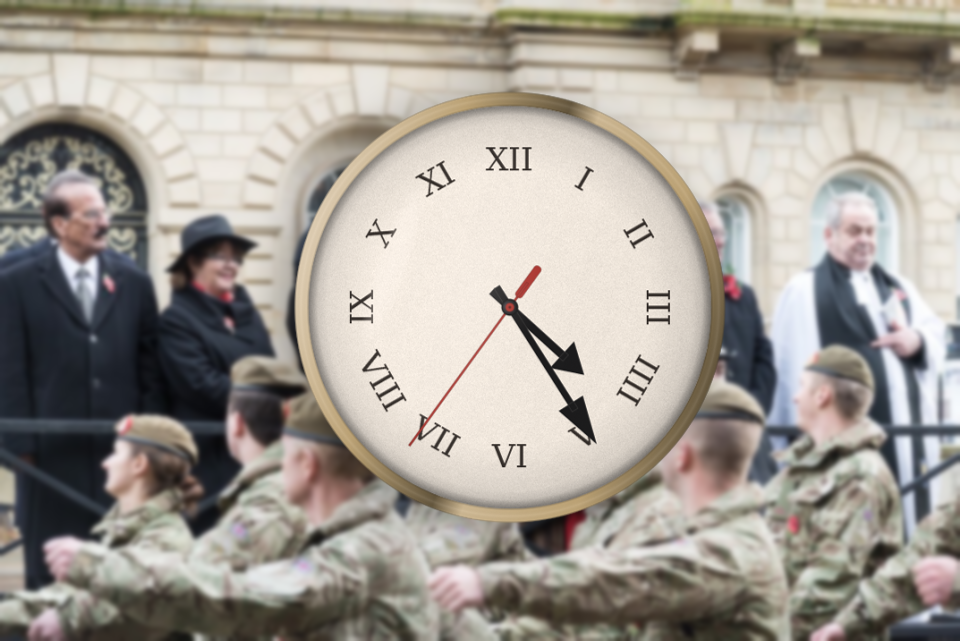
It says 4.24.36
